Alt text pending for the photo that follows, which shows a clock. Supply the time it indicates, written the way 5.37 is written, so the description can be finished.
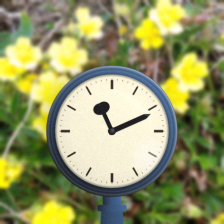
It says 11.11
